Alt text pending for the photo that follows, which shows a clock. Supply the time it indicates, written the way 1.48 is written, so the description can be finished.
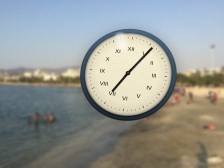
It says 7.06
